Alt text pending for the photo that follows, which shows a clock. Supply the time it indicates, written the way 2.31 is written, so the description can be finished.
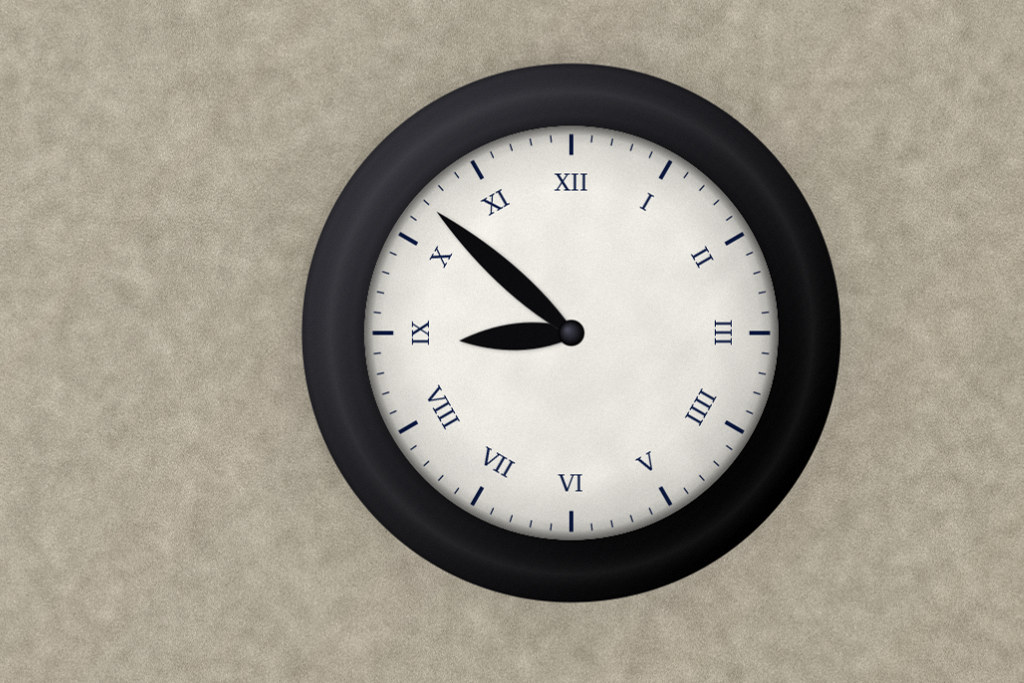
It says 8.52
